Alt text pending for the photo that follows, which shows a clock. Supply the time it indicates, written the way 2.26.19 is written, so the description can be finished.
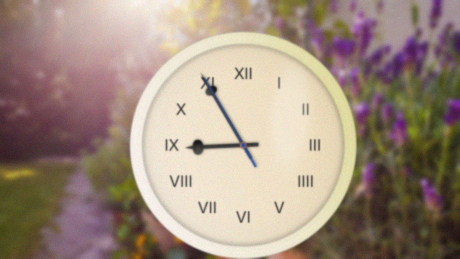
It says 8.54.55
